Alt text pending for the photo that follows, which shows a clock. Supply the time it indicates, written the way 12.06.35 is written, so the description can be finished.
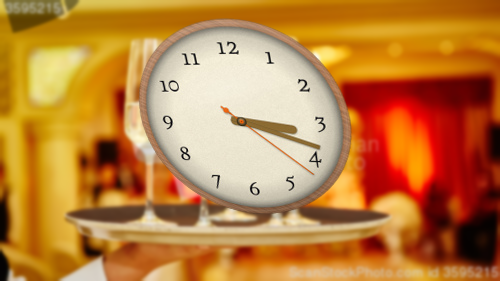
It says 3.18.22
